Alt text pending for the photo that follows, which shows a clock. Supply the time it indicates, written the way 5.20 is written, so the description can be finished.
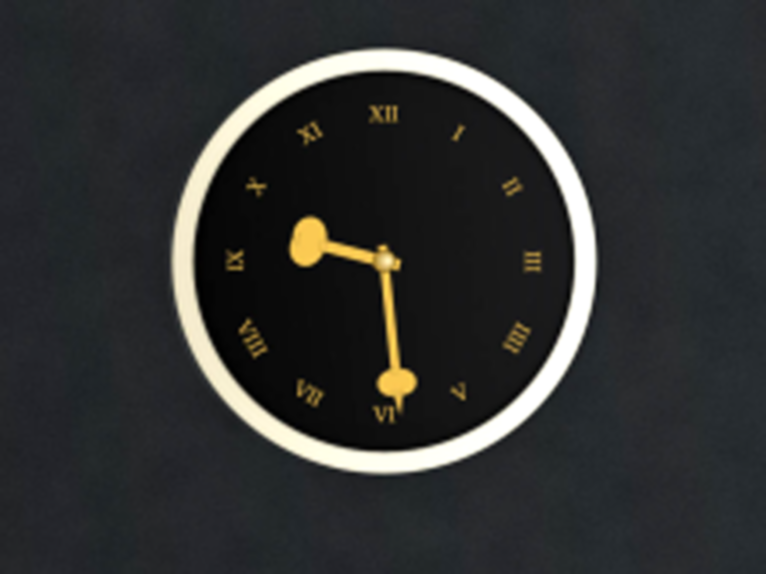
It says 9.29
